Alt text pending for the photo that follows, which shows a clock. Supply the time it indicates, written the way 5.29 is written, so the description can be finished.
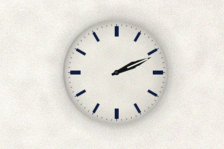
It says 2.11
